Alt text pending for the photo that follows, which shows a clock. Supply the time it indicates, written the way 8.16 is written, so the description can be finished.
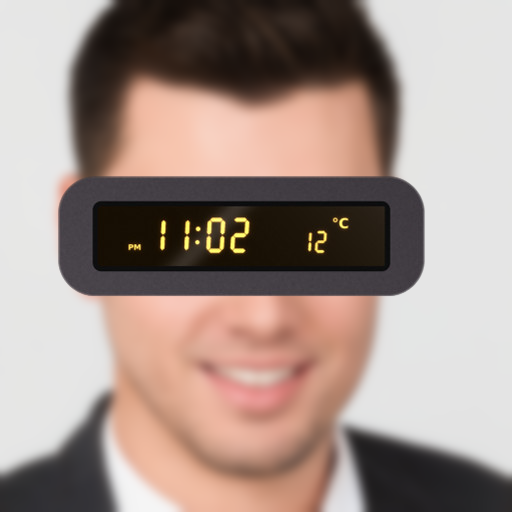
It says 11.02
